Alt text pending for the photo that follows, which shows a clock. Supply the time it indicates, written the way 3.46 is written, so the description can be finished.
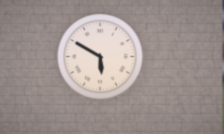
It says 5.50
